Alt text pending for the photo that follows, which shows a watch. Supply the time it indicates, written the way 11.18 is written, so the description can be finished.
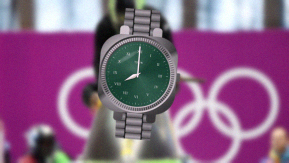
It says 8.00
